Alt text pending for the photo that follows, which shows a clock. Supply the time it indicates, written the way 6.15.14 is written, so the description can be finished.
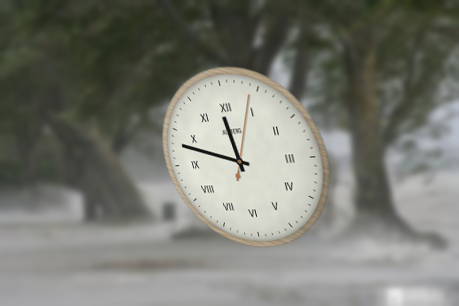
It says 11.48.04
